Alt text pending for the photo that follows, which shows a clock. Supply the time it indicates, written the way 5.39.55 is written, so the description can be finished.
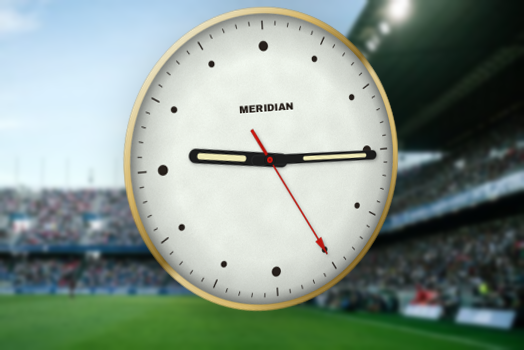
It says 9.15.25
